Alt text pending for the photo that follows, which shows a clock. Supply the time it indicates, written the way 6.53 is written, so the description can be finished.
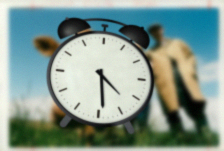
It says 4.29
